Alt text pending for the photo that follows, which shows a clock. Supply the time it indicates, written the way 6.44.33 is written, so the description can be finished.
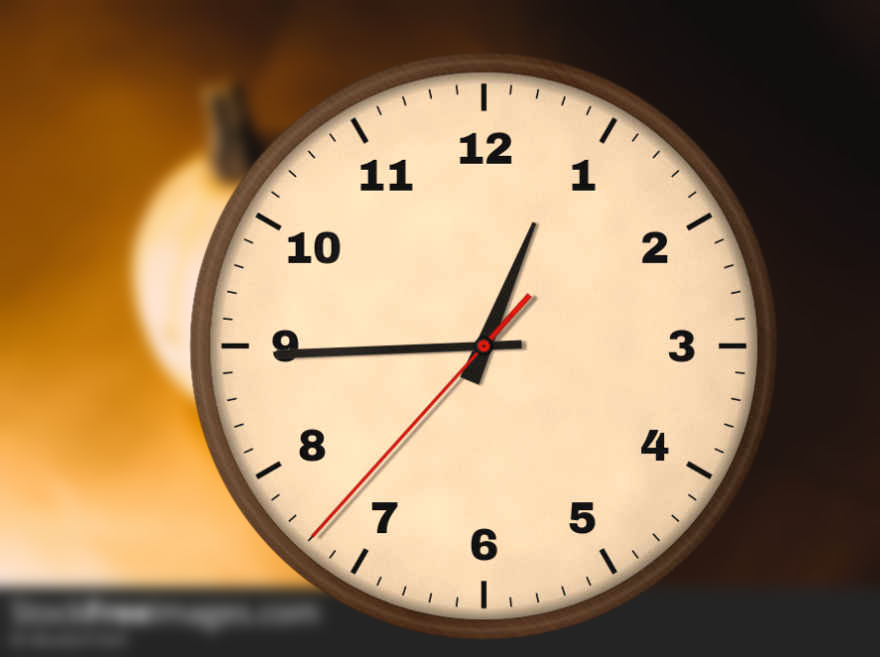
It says 12.44.37
